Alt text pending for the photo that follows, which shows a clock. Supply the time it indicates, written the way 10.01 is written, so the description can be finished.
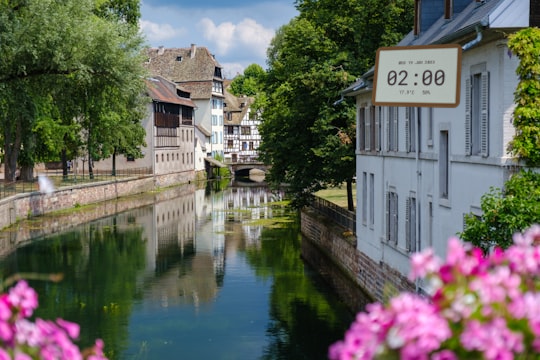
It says 2.00
